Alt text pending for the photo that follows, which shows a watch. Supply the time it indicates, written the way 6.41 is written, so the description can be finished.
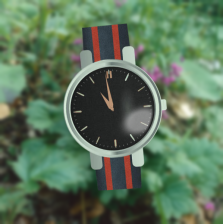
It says 10.59
